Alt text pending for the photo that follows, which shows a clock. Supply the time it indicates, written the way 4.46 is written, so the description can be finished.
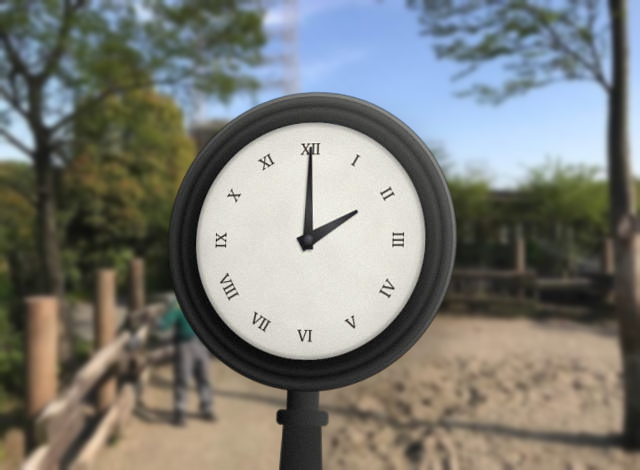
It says 2.00
